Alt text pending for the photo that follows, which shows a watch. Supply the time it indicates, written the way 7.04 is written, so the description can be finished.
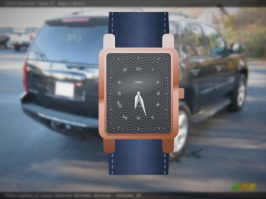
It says 6.27
